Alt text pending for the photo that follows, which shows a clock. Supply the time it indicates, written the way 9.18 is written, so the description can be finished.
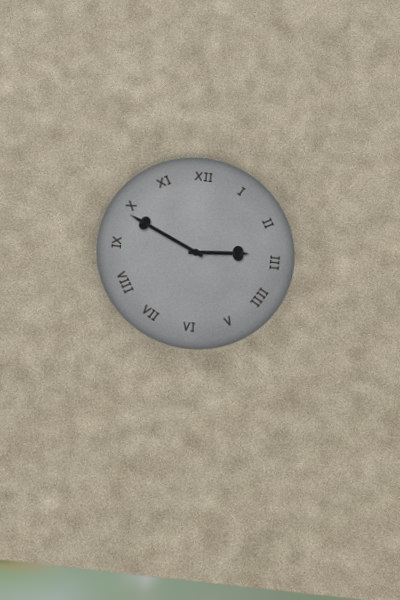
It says 2.49
